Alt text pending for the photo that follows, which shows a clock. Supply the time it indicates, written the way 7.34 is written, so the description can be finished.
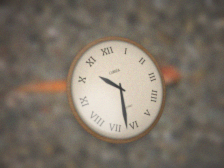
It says 10.32
